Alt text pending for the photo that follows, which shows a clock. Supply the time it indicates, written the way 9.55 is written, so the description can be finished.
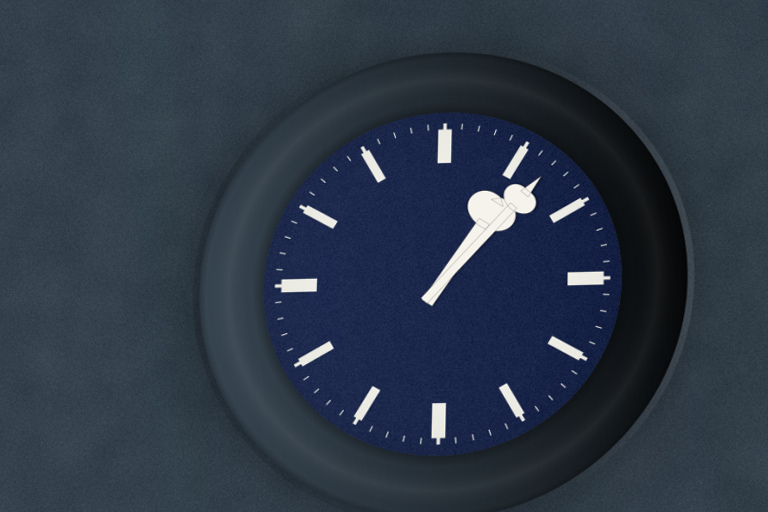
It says 1.07
